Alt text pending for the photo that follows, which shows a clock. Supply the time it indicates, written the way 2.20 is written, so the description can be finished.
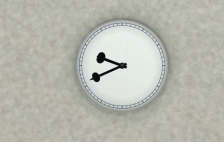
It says 9.41
